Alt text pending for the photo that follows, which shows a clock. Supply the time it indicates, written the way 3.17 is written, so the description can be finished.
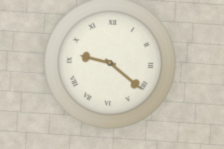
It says 9.21
